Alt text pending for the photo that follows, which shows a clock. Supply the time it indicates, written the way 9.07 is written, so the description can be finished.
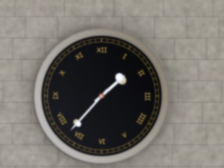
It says 1.37
